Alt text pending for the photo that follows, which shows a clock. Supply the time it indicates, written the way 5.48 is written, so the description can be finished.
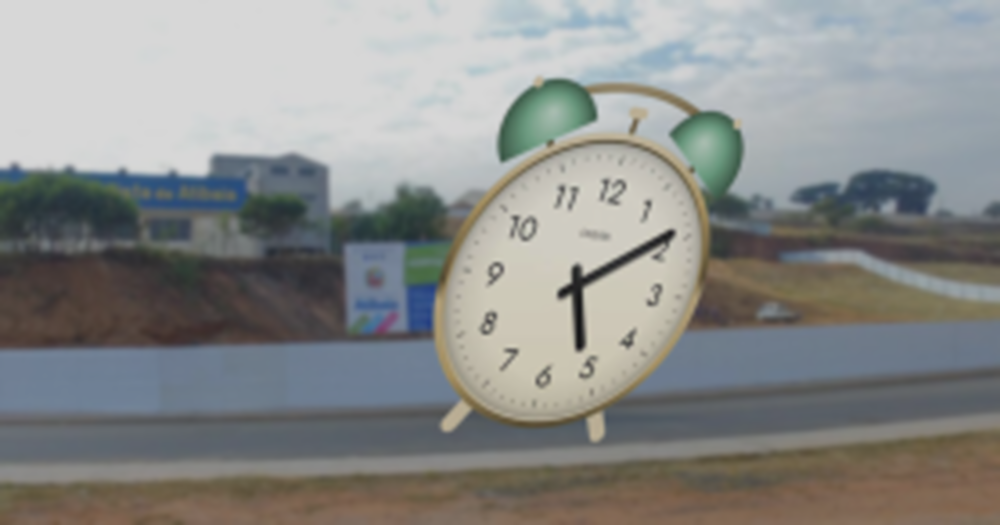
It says 5.09
